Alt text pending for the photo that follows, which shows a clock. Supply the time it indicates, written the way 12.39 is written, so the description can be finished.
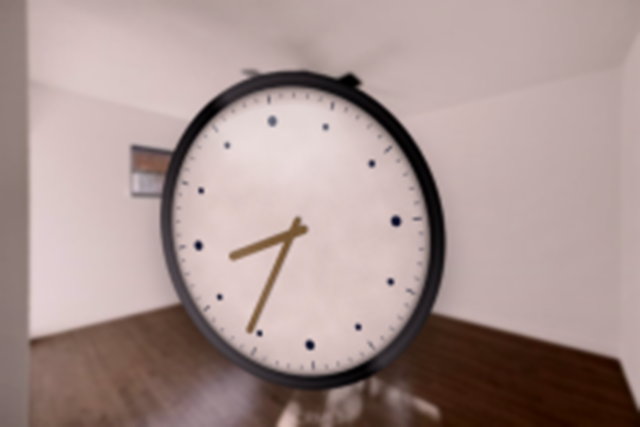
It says 8.36
